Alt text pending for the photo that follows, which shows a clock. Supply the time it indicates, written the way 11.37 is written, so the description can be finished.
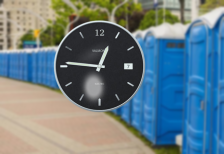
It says 12.46
